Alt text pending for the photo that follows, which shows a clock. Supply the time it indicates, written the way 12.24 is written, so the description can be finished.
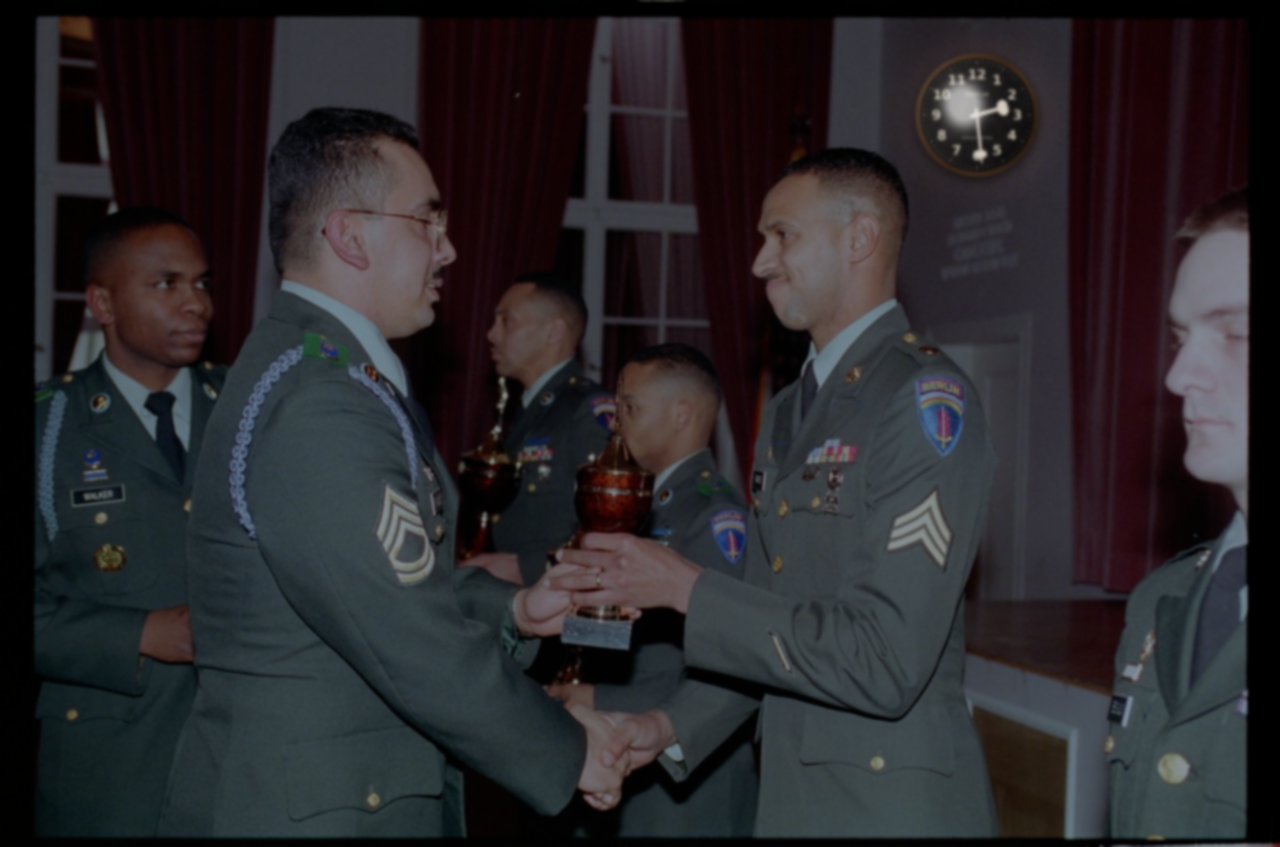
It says 2.29
